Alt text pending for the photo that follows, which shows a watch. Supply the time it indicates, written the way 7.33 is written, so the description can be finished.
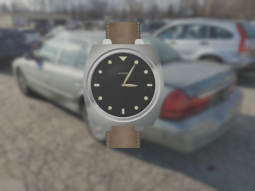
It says 3.05
